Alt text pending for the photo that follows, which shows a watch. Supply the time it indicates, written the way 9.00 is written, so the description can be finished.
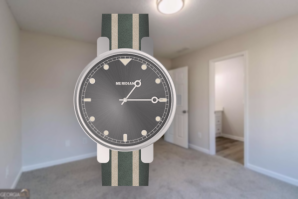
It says 1.15
